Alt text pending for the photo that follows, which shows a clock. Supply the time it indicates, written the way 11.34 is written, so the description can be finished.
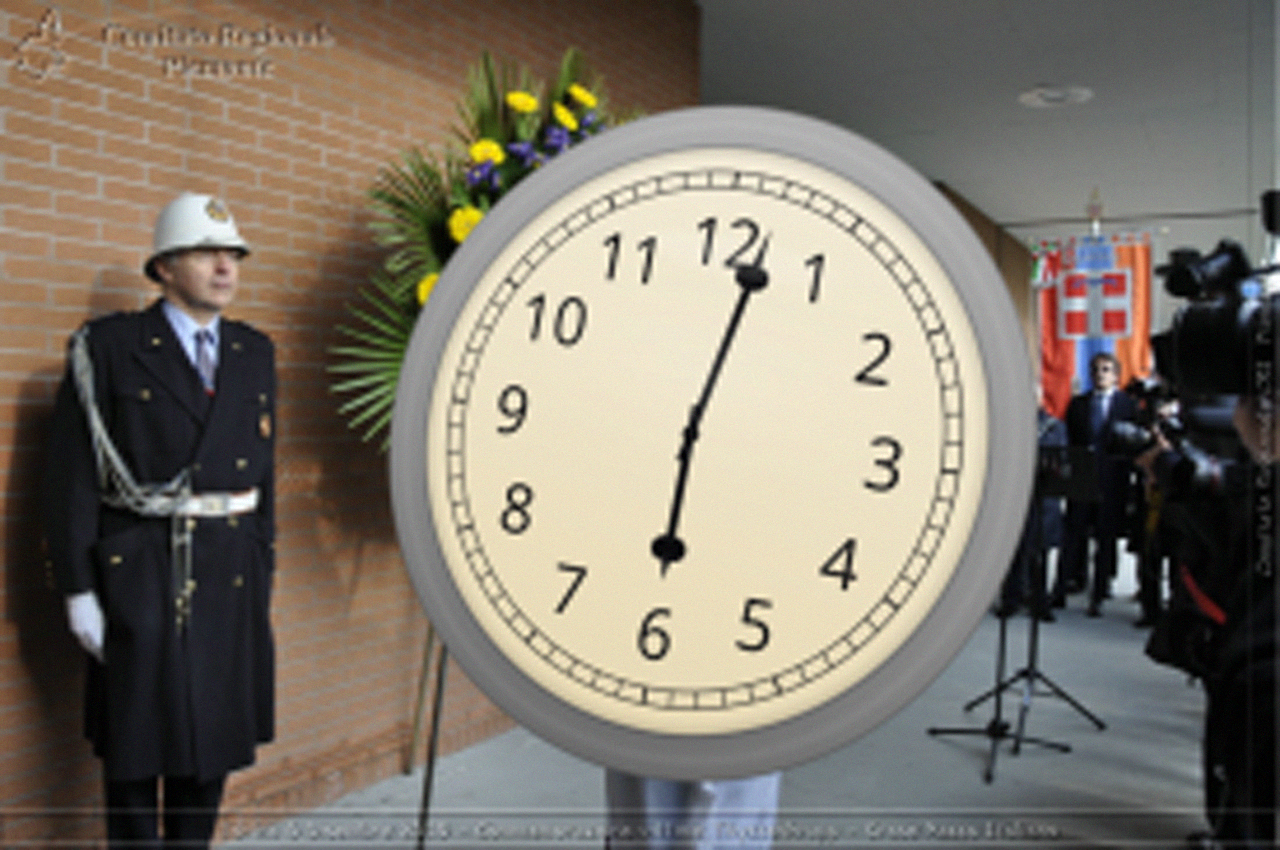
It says 6.02
